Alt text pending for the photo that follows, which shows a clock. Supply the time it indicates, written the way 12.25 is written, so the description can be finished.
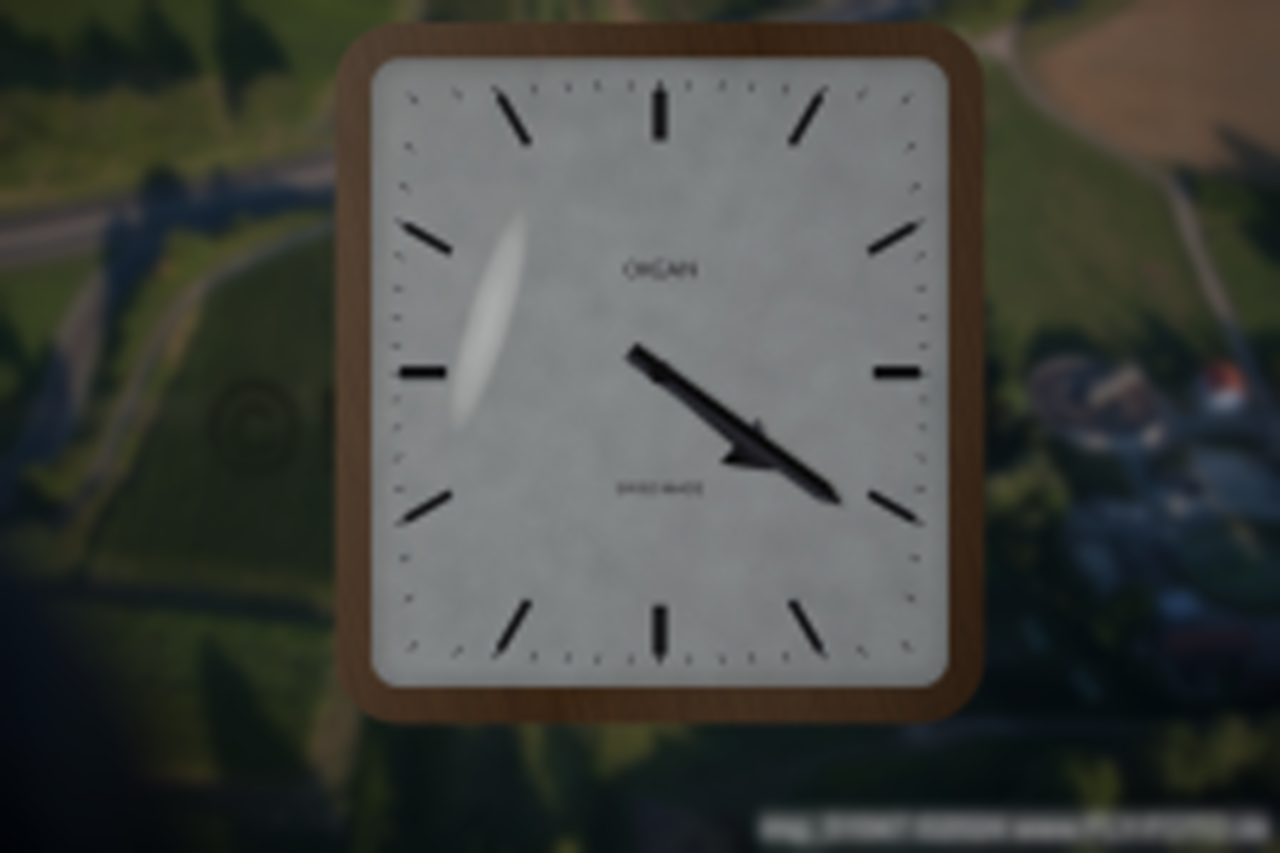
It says 4.21
